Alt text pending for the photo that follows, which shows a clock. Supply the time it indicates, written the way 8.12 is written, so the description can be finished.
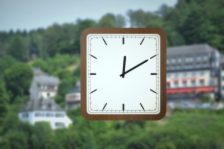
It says 12.10
